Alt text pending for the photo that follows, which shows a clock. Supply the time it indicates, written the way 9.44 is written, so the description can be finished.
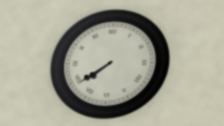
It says 7.39
